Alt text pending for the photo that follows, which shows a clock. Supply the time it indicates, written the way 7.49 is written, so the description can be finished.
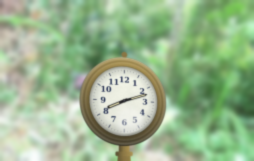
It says 8.12
